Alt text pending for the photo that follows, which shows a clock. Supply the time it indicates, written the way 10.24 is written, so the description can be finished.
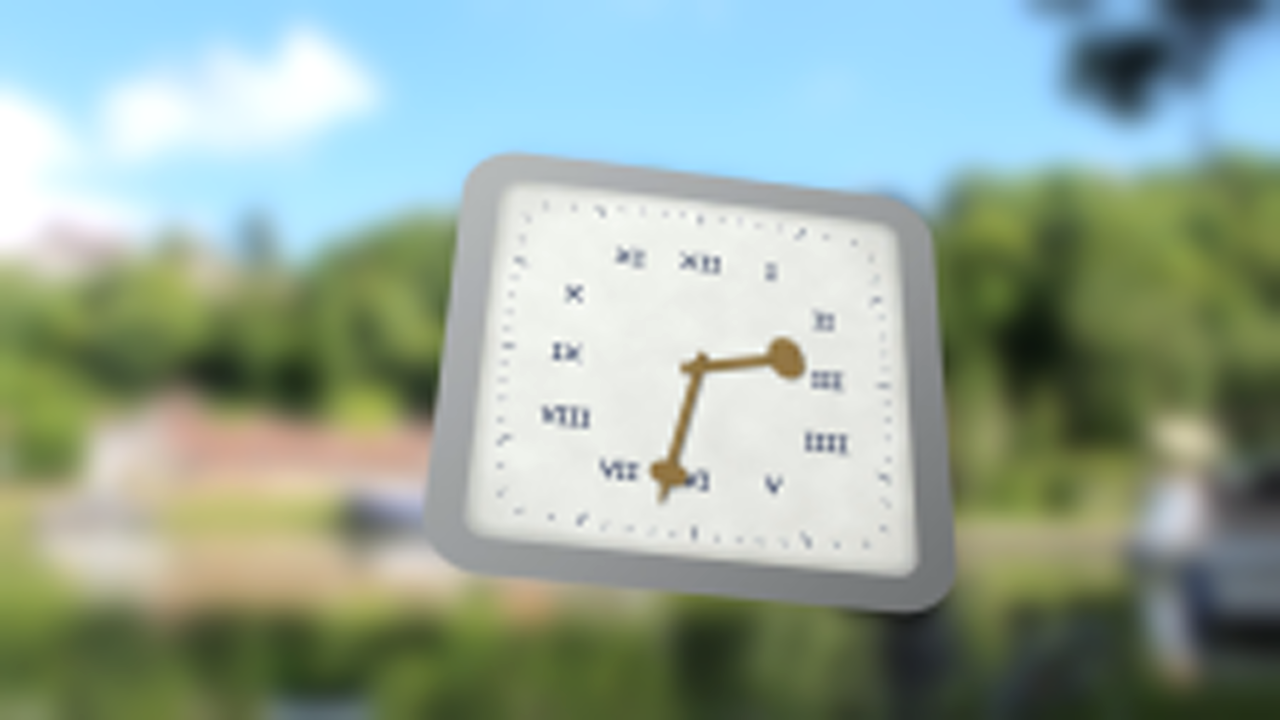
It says 2.32
